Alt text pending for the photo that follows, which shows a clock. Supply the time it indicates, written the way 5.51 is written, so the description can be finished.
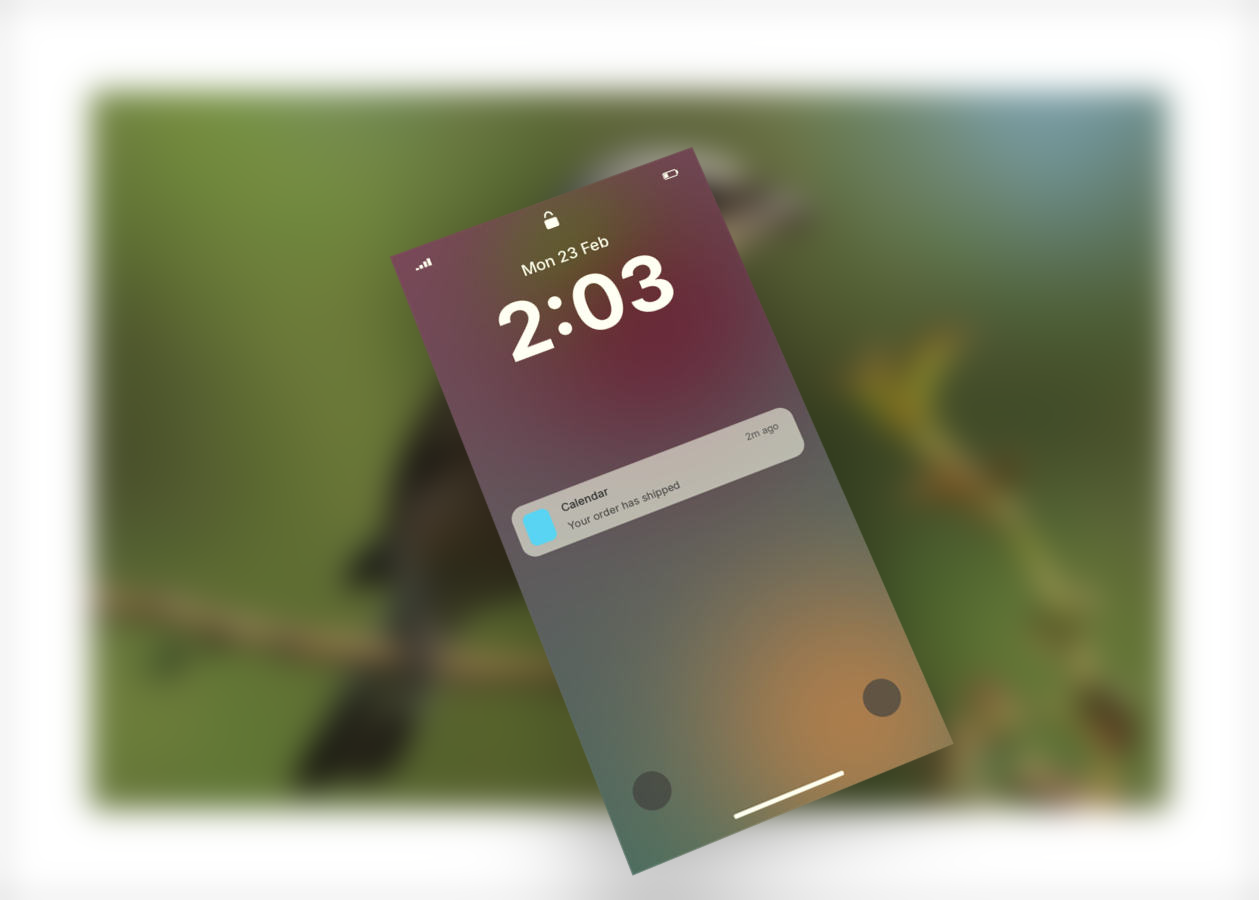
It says 2.03
